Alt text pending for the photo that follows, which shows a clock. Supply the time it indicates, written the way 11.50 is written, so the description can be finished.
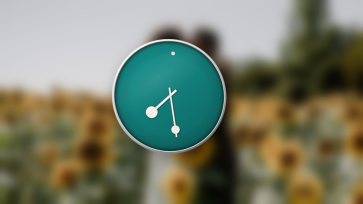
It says 7.28
